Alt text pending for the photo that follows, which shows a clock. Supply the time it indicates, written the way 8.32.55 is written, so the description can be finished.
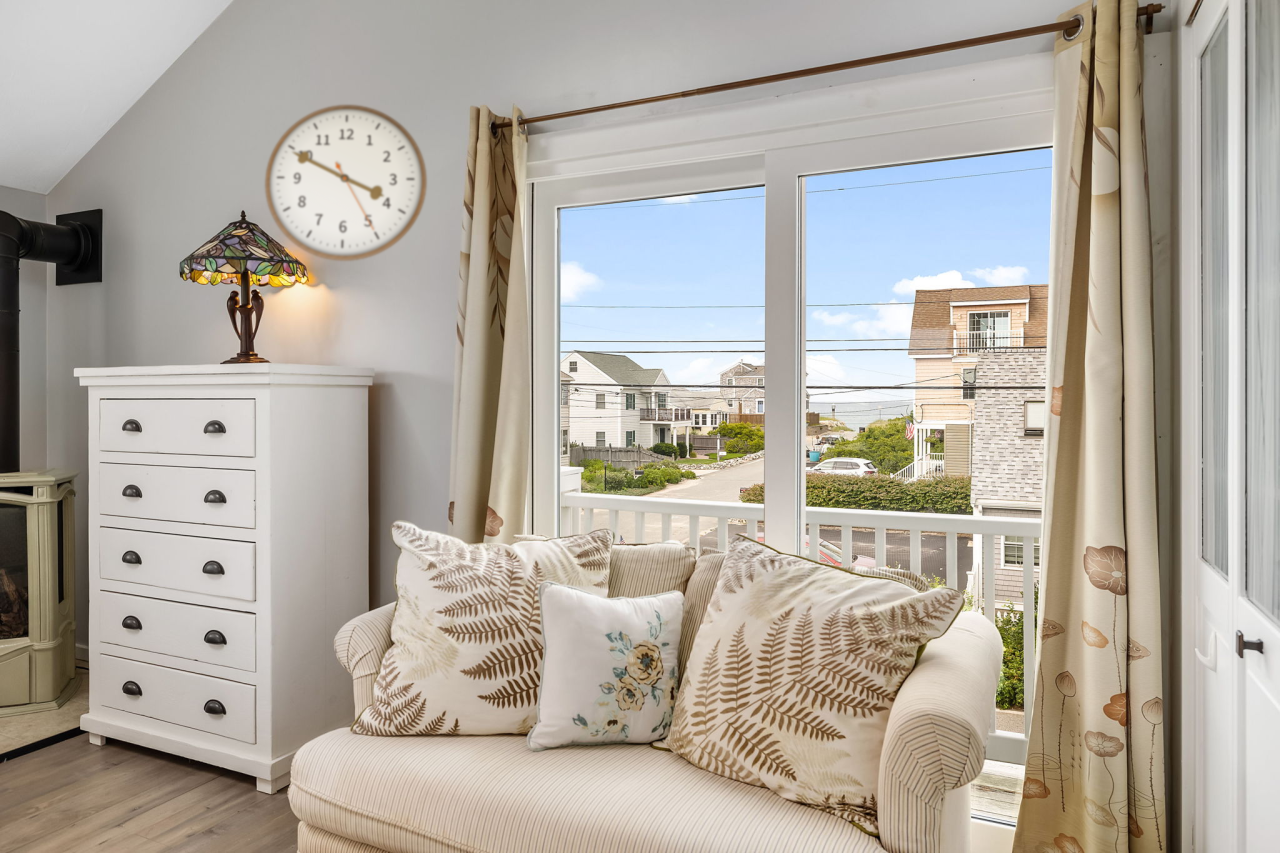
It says 3.49.25
